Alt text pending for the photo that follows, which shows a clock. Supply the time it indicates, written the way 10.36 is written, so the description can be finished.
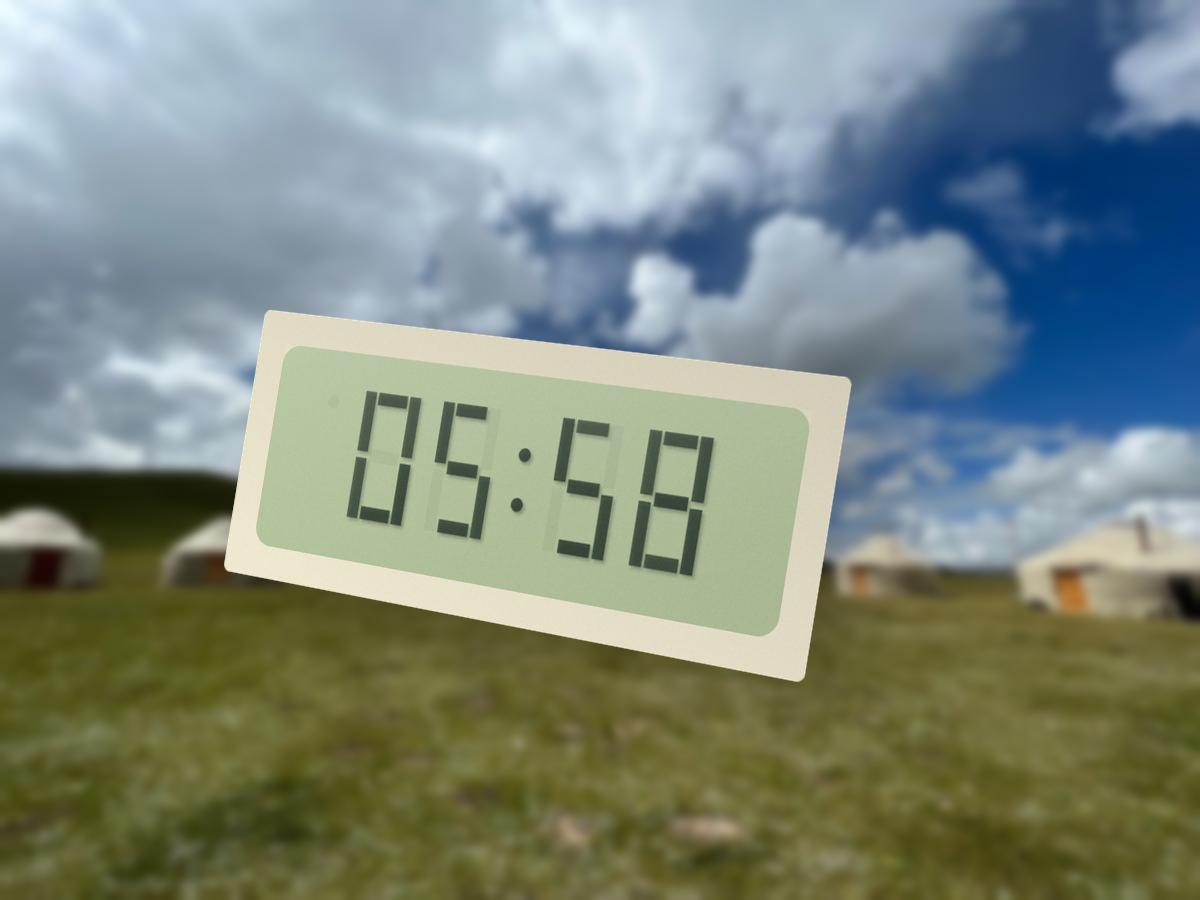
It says 5.58
